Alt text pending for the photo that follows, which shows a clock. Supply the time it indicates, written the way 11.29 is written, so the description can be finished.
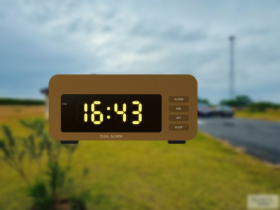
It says 16.43
